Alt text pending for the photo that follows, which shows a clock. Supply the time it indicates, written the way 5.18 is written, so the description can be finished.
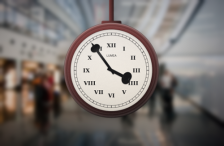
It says 3.54
